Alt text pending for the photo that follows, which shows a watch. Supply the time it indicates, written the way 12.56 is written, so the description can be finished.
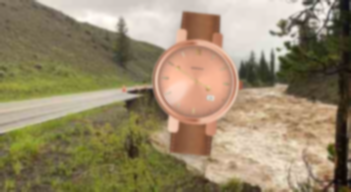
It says 3.50
